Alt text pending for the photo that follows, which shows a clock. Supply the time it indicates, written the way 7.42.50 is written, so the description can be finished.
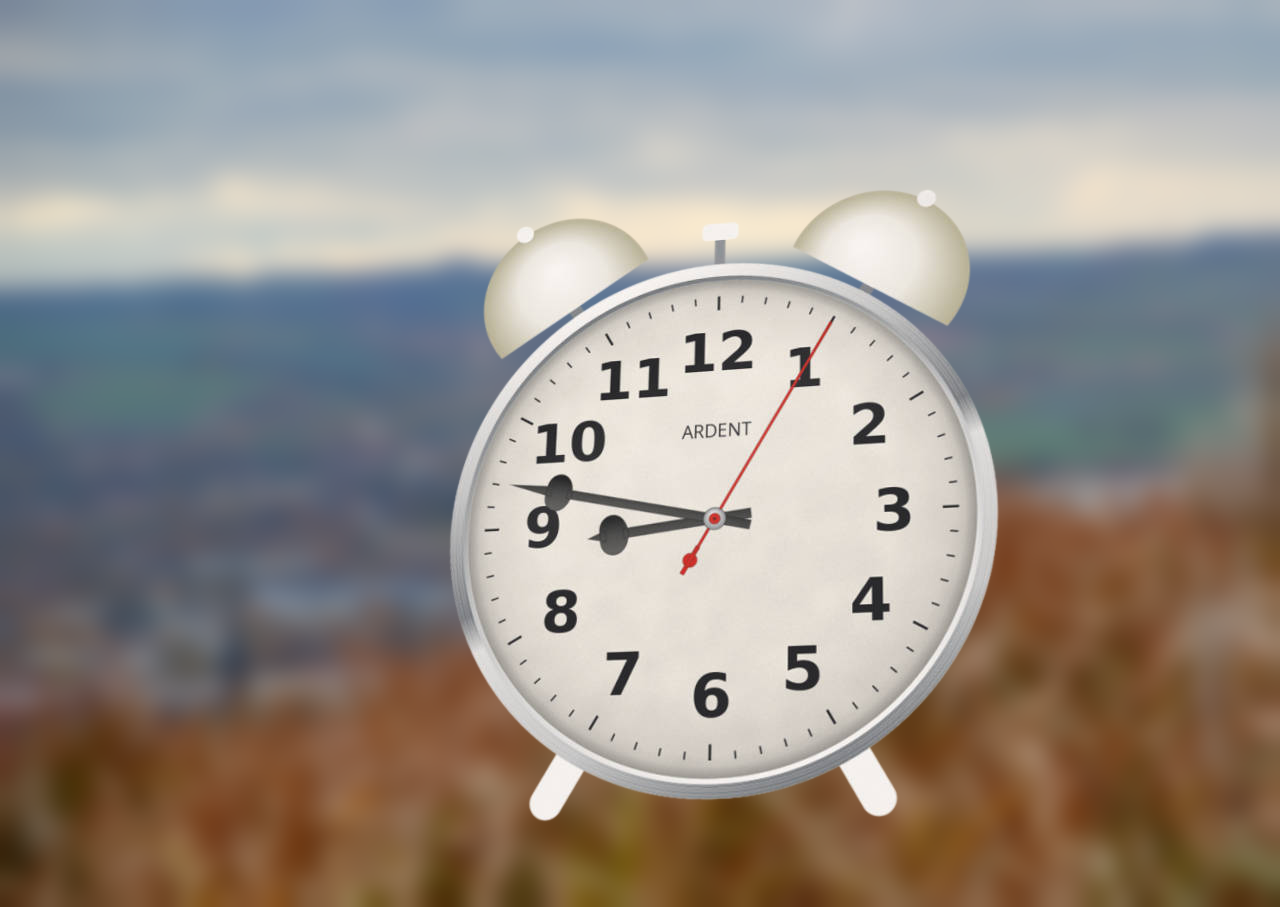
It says 8.47.05
